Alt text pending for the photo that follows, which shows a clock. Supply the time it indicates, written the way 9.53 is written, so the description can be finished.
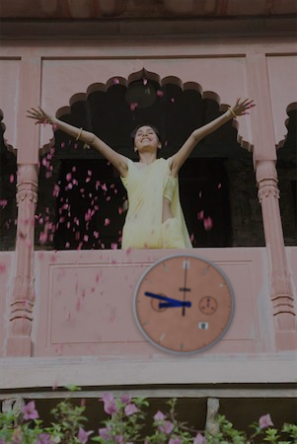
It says 8.47
